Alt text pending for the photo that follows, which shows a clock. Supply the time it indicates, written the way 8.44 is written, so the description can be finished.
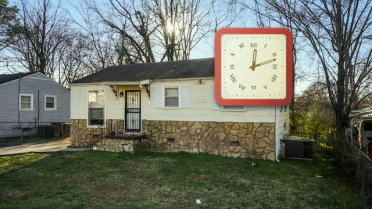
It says 12.12
